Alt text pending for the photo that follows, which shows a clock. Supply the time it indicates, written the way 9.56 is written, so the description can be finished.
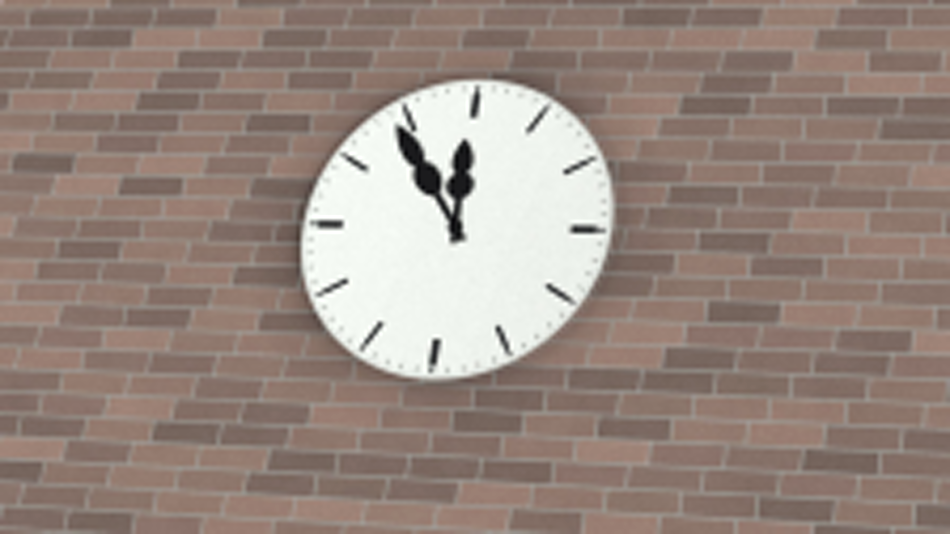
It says 11.54
